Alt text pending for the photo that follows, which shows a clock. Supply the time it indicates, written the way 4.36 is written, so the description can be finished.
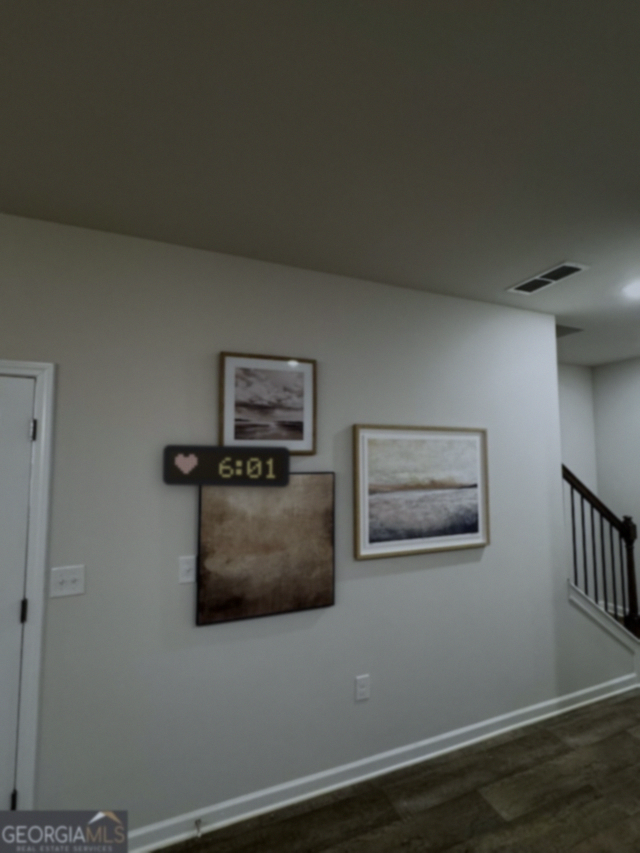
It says 6.01
